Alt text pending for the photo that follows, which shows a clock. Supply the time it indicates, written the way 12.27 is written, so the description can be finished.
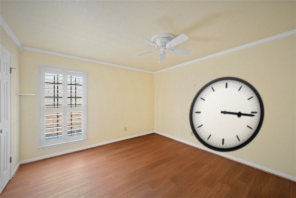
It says 3.16
